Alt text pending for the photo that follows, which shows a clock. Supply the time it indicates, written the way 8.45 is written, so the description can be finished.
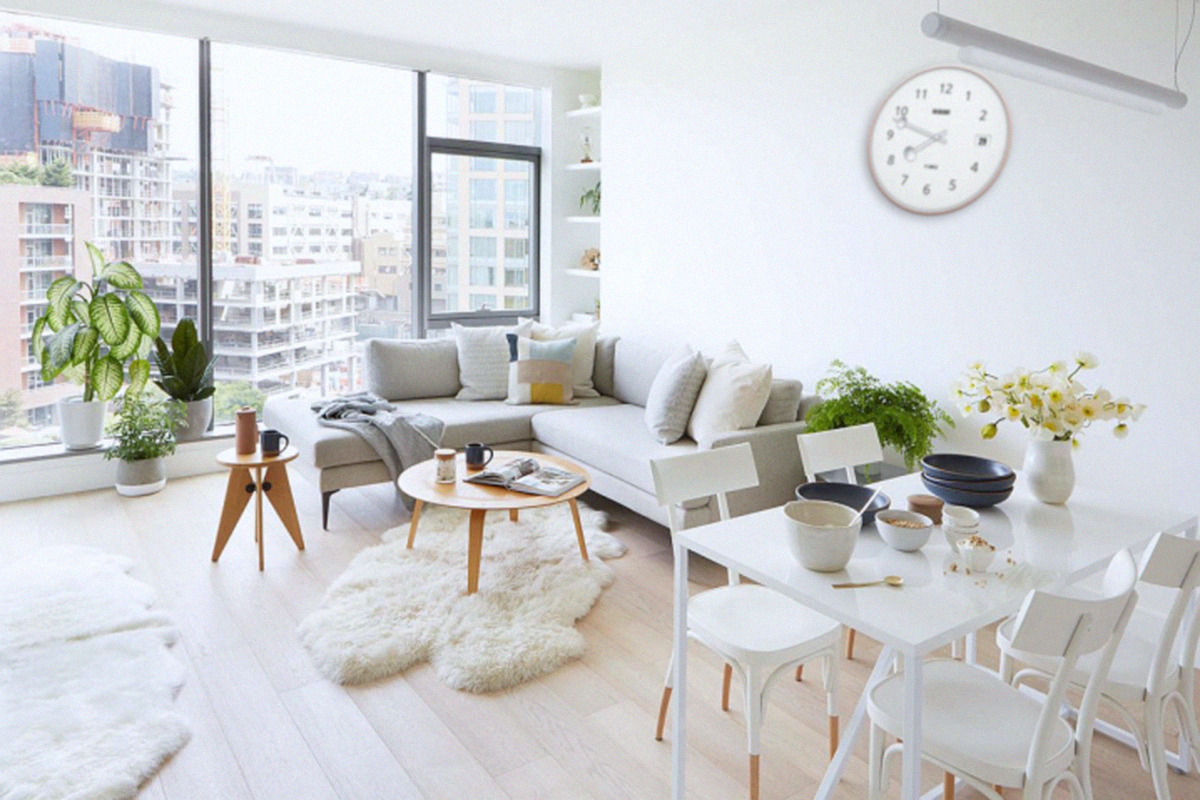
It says 7.48
